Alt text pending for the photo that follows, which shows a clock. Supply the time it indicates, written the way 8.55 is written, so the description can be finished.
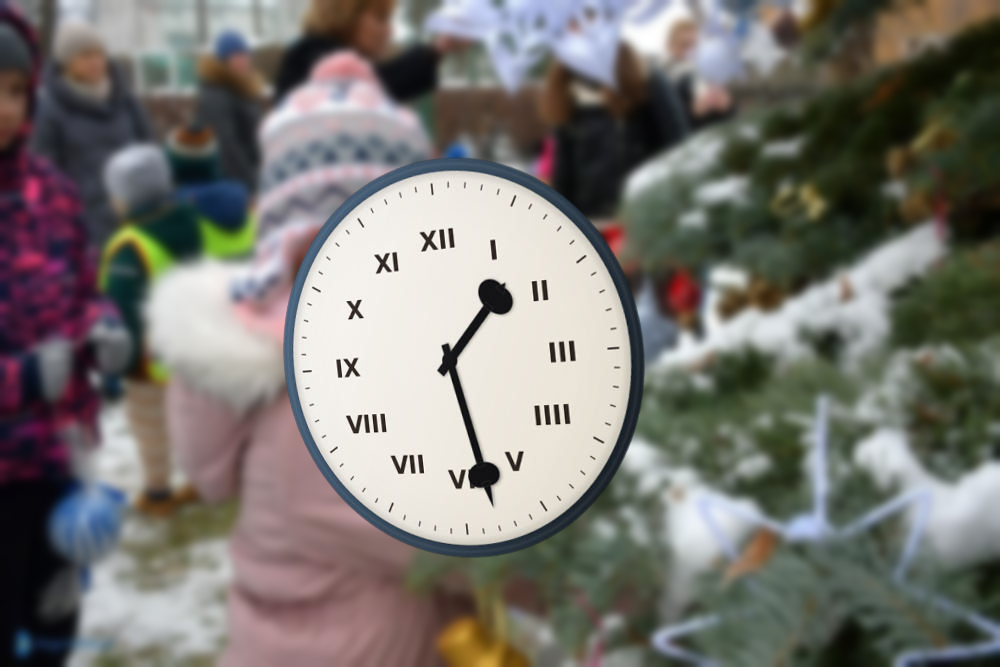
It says 1.28
